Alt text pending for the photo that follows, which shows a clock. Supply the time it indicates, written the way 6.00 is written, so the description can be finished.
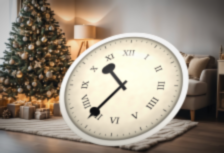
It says 10.36
